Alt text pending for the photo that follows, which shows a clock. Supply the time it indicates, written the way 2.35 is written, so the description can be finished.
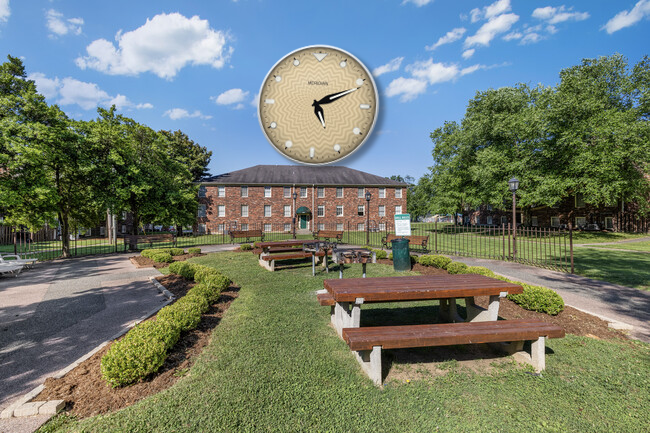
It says 5.11
